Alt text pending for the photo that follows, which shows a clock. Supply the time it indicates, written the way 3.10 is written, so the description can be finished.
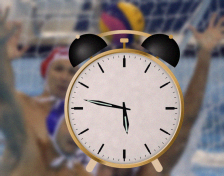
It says 5.47
